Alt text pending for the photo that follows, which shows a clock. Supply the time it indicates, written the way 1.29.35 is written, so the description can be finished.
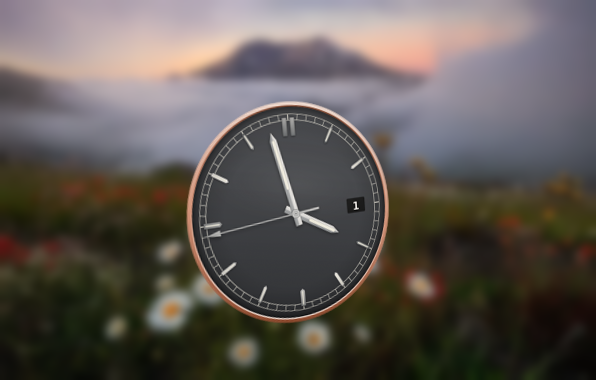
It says 3.57.44
